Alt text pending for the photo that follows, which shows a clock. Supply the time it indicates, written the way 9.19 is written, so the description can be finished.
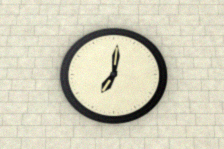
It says 7.01
